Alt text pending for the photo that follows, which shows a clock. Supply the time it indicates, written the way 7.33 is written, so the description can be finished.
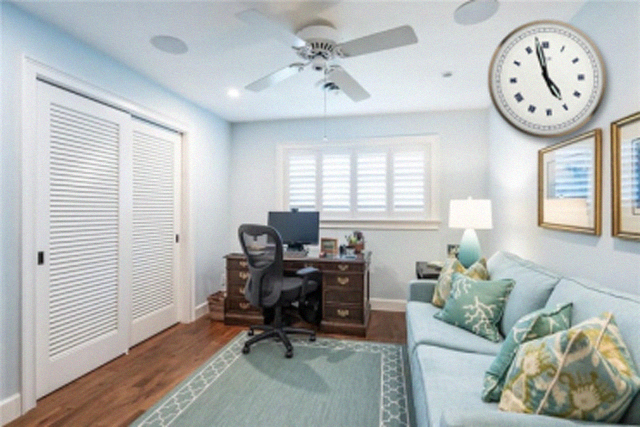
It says 4.58
